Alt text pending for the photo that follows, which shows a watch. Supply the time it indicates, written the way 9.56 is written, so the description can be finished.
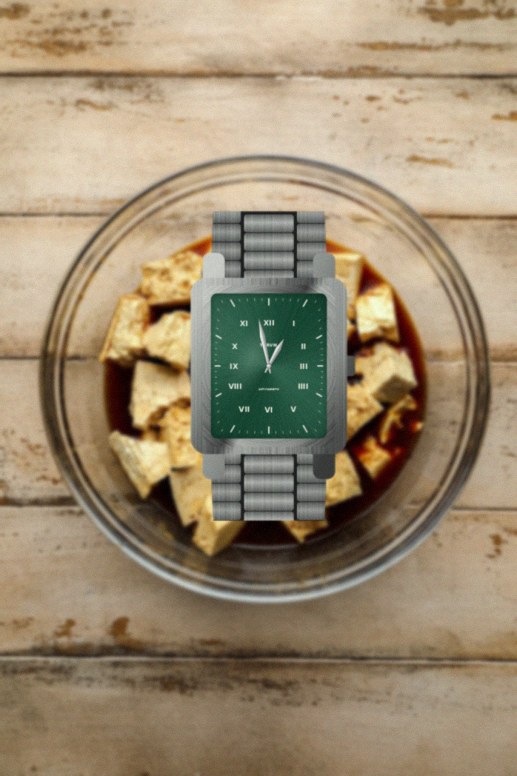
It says 12.58
